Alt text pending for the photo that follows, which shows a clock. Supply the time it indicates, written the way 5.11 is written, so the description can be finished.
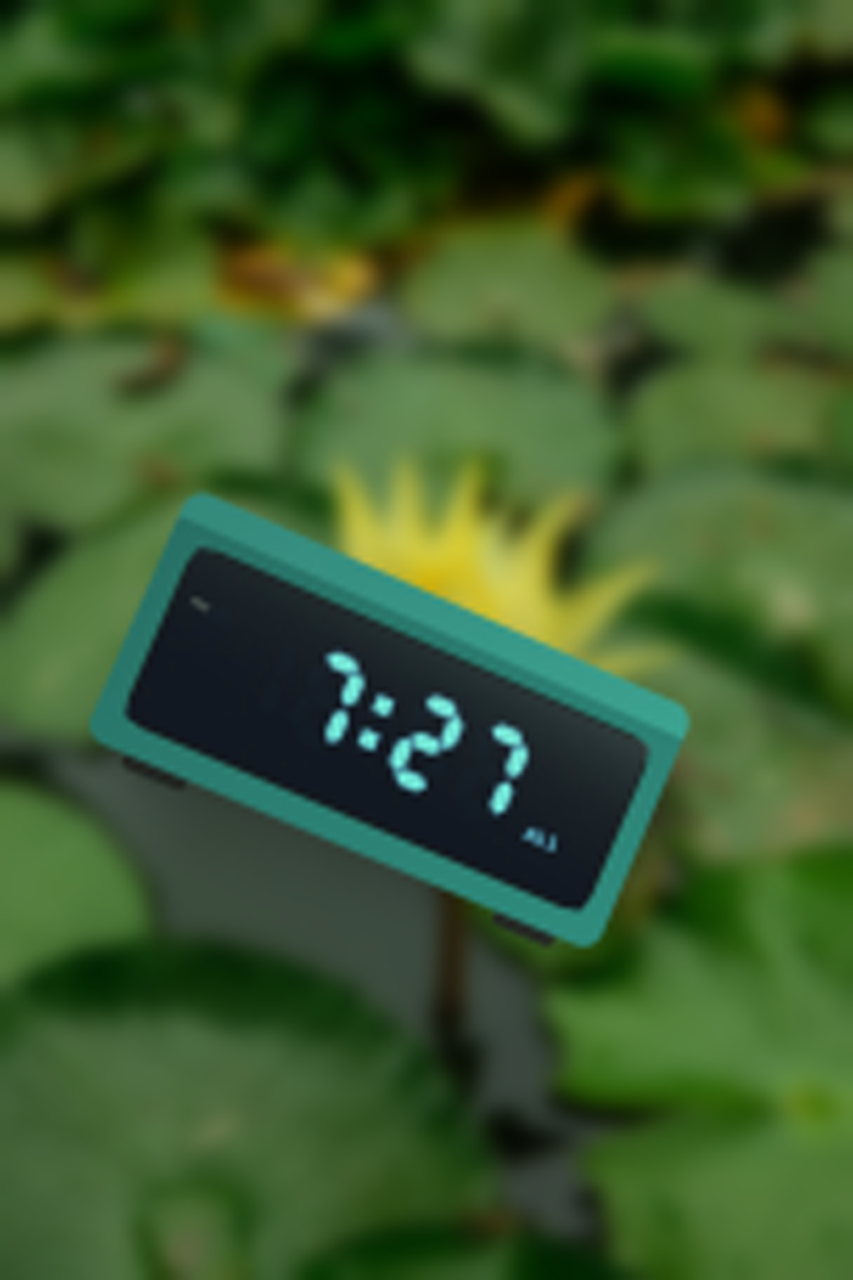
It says 7.27
